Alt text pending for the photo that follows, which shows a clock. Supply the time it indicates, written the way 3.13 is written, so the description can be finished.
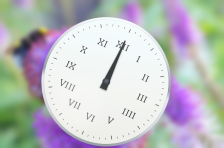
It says 12.00
